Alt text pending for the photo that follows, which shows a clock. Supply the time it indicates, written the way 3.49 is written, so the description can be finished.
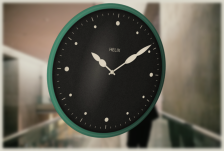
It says 10.09
